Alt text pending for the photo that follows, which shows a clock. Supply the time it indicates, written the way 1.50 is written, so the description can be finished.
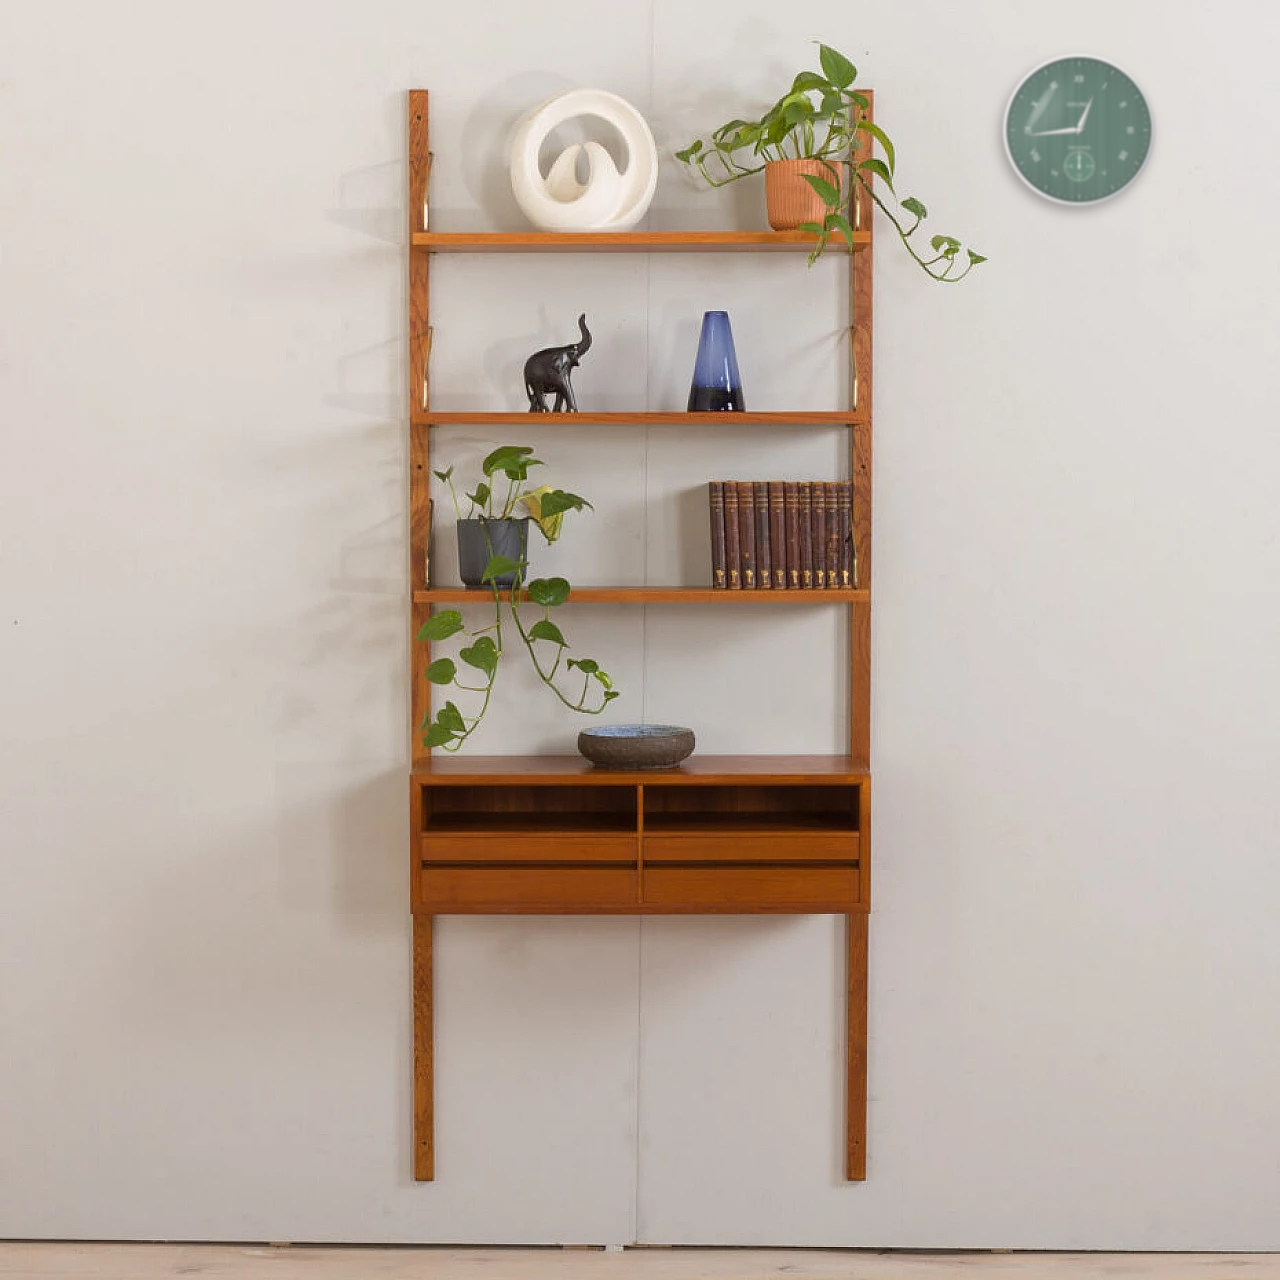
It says 12.44
